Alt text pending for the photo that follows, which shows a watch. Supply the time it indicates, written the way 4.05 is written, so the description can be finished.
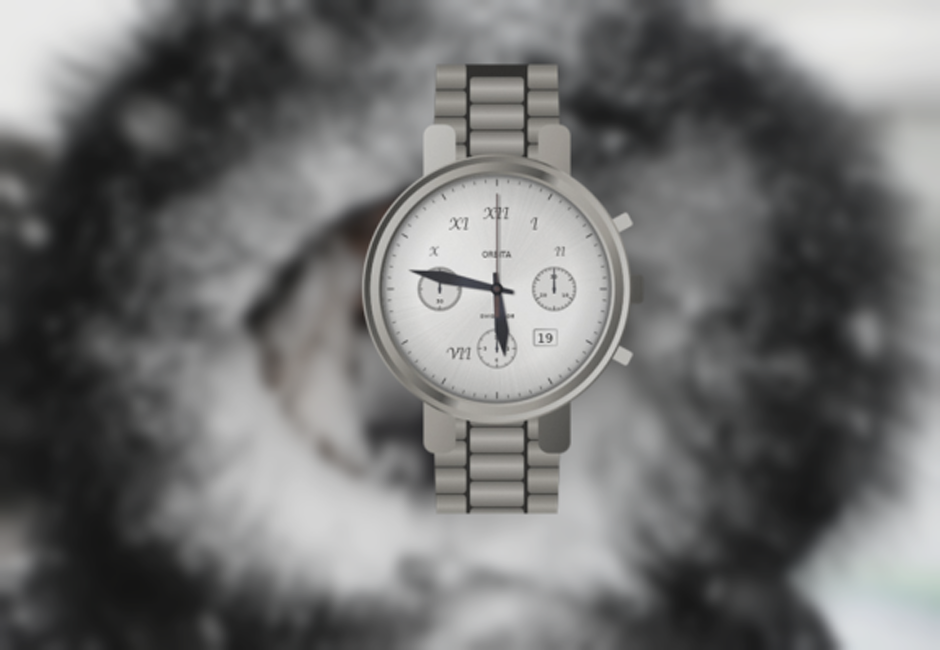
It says 5.47
